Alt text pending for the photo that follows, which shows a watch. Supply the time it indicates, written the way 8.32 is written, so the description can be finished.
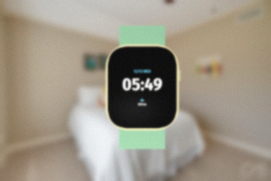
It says 5.49
